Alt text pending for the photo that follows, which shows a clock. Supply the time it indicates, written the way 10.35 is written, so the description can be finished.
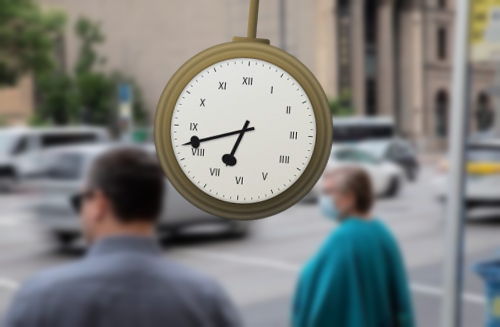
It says 6.42
